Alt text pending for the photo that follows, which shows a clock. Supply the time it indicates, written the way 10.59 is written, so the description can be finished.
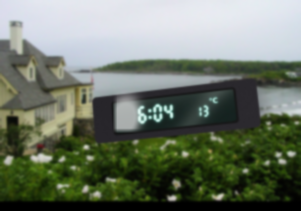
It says 6.04
